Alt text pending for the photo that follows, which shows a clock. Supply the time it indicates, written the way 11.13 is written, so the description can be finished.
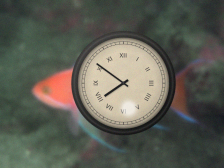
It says 7.51
